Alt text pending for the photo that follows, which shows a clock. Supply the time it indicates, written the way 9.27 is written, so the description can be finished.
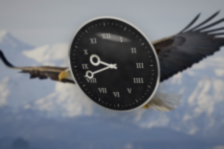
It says 9.42
